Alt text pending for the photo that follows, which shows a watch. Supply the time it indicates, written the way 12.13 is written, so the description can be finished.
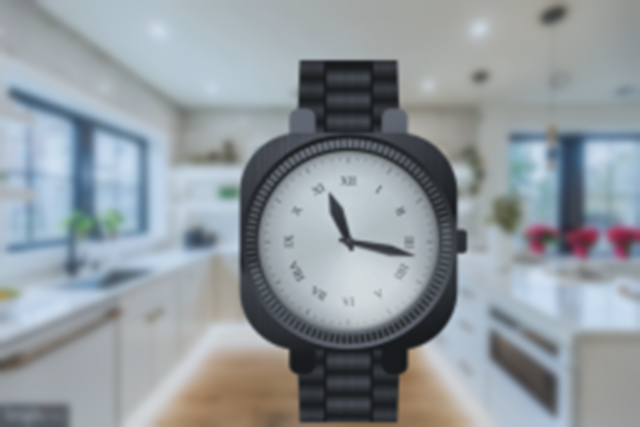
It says 11.17
